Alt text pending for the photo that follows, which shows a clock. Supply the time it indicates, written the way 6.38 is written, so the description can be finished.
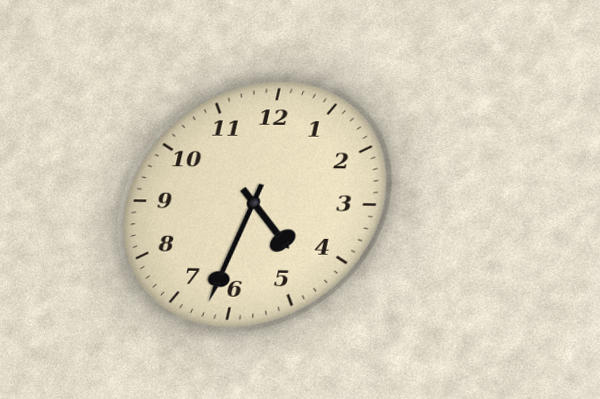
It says 4.32
